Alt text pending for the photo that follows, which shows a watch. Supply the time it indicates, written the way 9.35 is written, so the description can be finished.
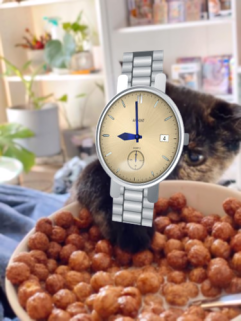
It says 8.59
